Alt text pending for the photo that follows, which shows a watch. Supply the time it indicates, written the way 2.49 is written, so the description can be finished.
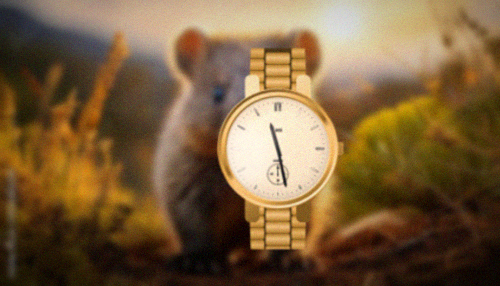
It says 11.28
